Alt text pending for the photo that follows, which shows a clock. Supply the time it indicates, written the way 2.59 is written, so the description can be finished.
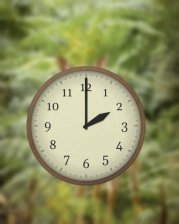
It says 2.00
